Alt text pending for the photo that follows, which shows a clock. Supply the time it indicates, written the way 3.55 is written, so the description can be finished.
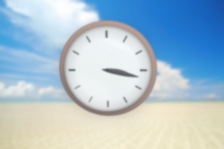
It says 3.17
